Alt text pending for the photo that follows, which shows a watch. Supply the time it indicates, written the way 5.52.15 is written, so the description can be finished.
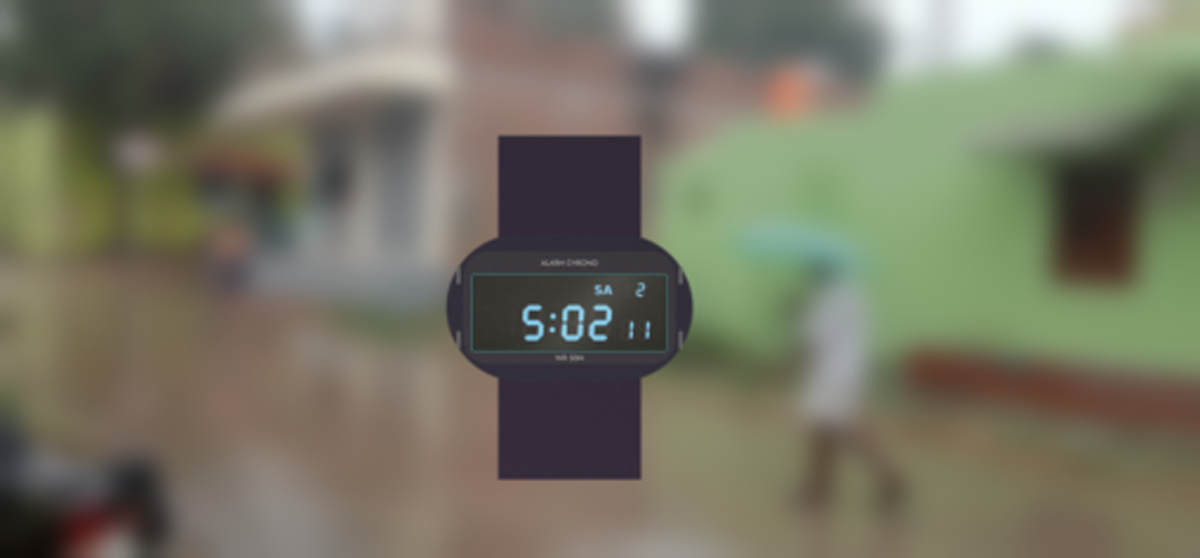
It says 5.02.11
